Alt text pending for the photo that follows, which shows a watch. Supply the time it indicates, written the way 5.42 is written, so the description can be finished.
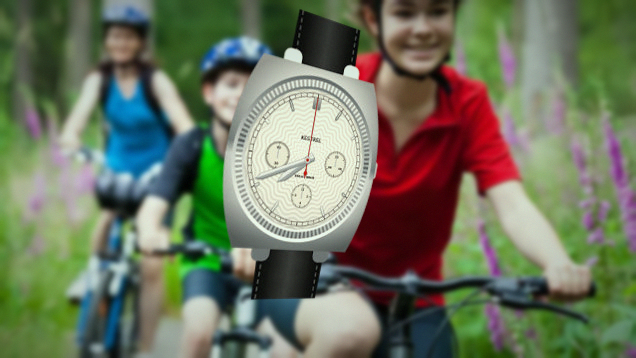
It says 7.41
